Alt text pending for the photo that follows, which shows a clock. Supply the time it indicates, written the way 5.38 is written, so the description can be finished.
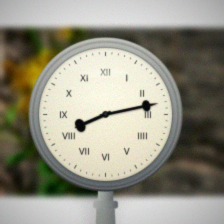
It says 8.13
